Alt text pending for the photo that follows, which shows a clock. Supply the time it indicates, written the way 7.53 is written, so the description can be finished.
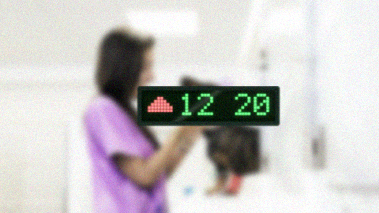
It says 12.20
